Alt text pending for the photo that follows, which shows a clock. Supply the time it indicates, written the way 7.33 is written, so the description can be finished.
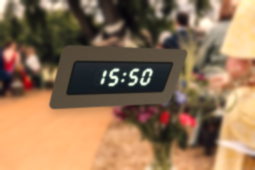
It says 15.50
